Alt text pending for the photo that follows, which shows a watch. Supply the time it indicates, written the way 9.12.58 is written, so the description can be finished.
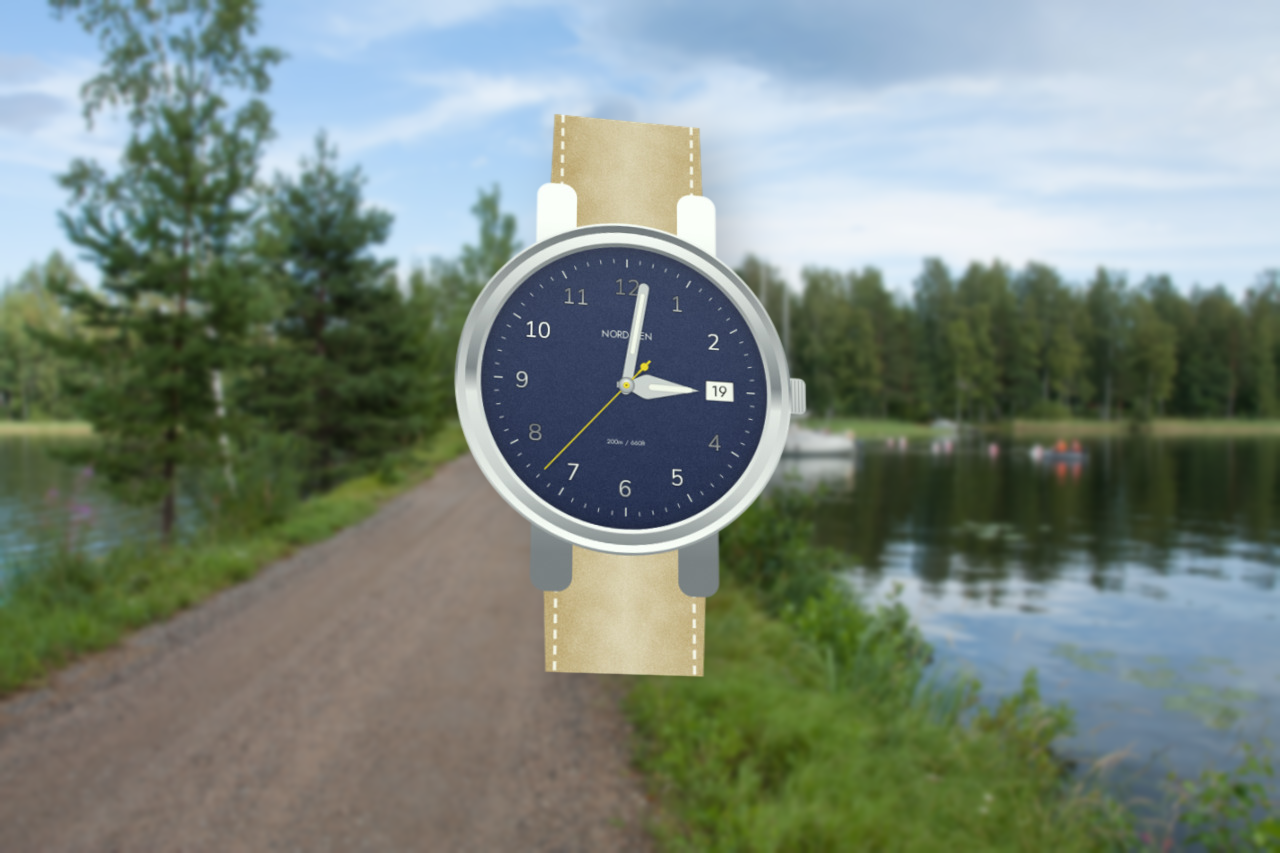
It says 3.01.37
